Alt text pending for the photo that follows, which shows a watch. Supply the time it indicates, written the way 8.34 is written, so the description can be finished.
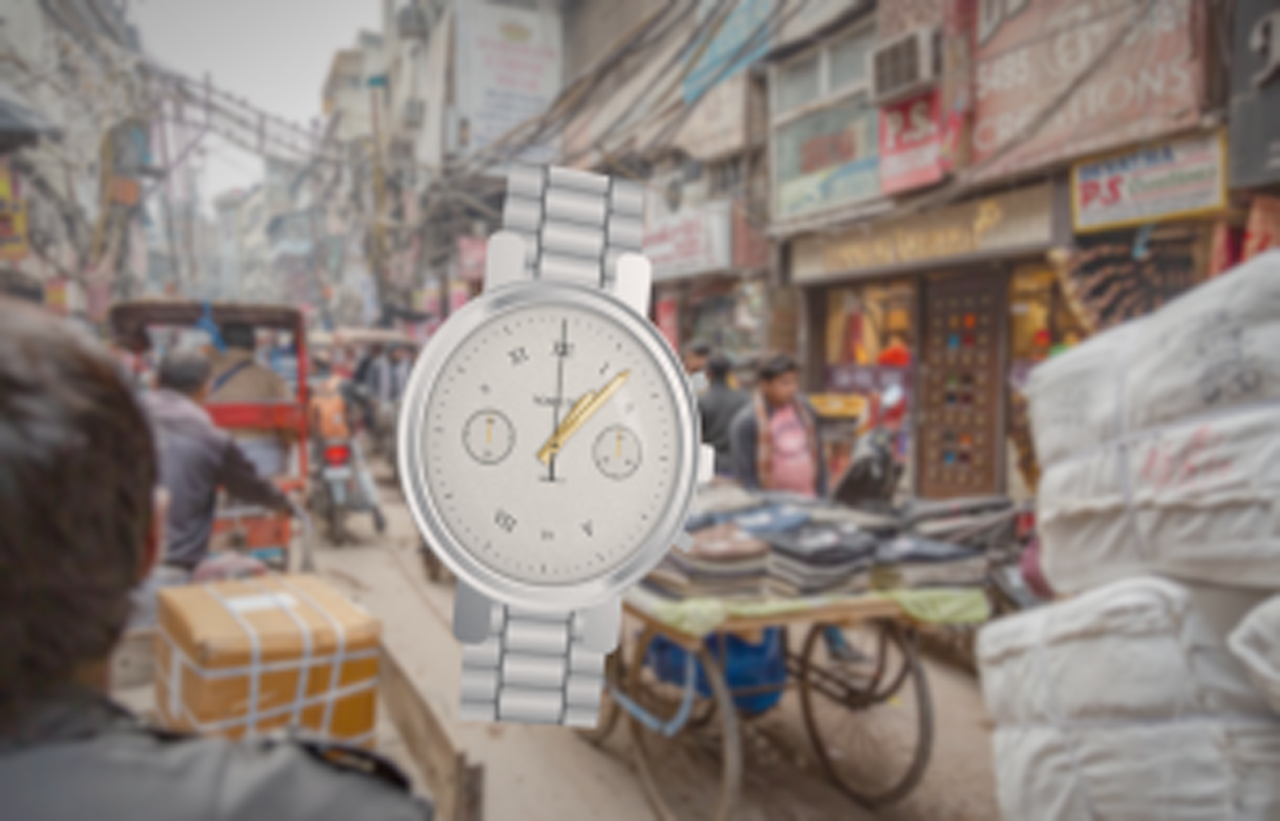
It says 1.07
